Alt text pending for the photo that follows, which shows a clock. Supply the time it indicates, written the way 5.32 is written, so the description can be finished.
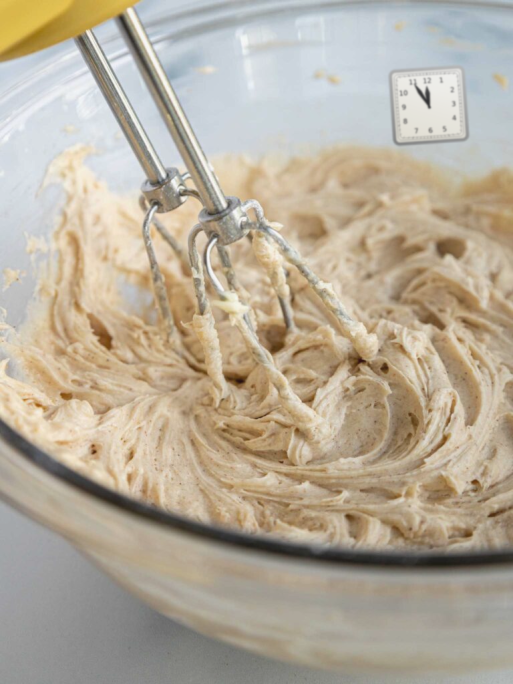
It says 11.55
